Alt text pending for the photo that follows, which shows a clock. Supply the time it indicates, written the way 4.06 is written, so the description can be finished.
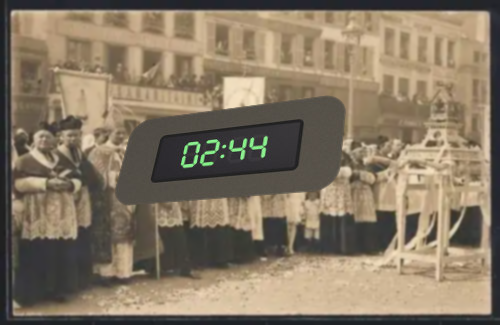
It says 2.44
